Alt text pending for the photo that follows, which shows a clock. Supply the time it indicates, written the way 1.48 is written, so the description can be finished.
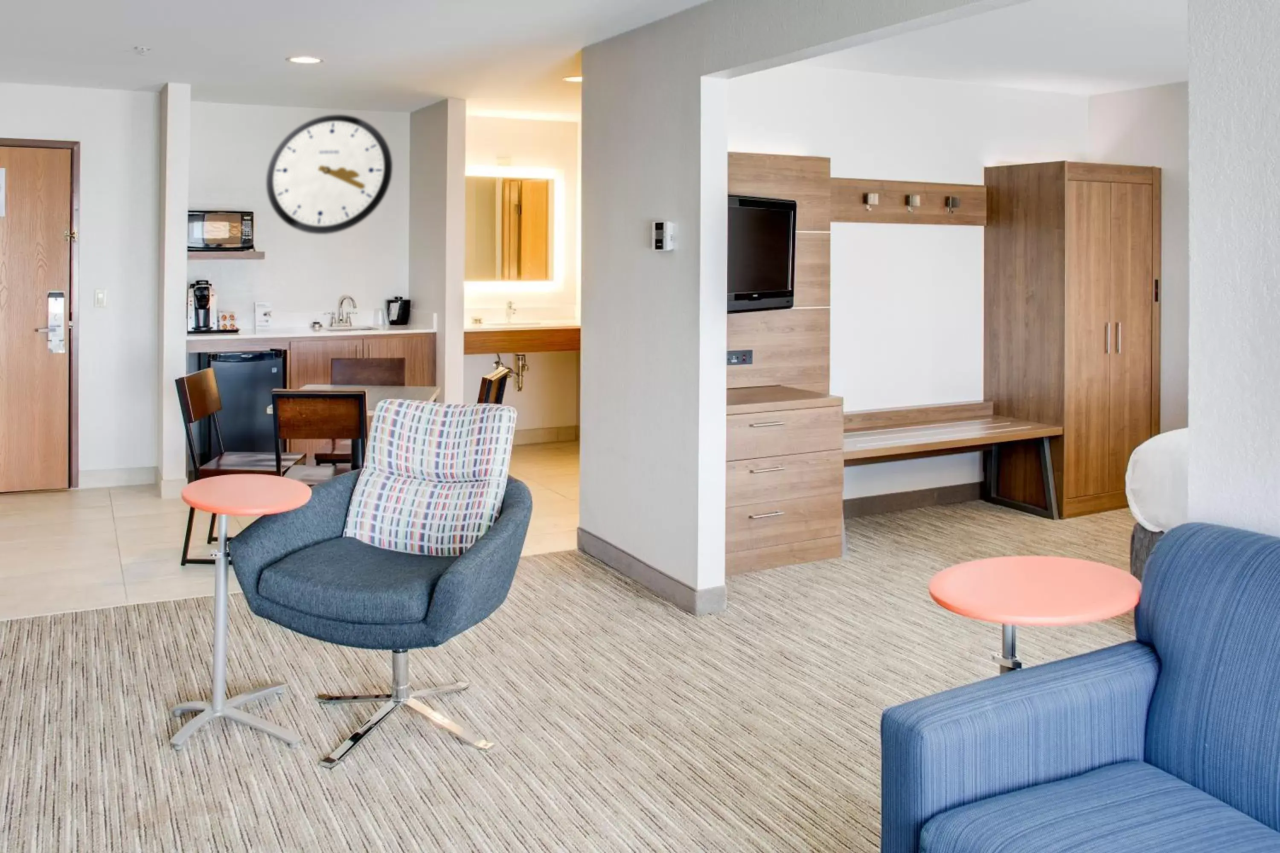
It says 3.19
